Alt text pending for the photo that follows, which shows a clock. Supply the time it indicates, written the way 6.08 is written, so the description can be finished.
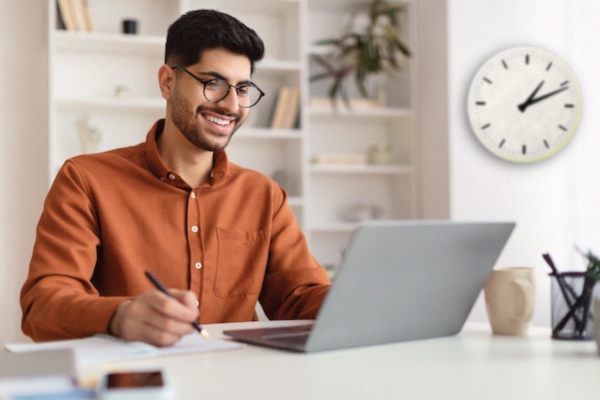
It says 1.11
